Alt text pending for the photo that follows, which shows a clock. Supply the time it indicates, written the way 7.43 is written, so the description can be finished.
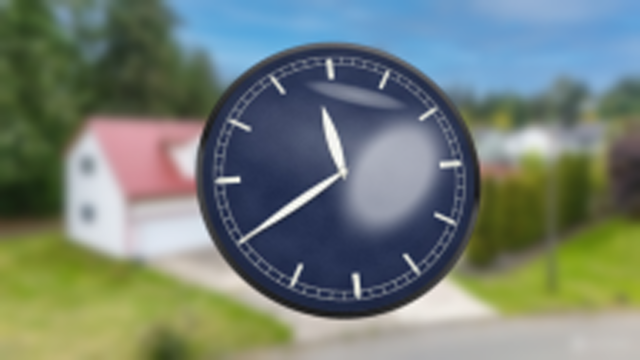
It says 11.40
